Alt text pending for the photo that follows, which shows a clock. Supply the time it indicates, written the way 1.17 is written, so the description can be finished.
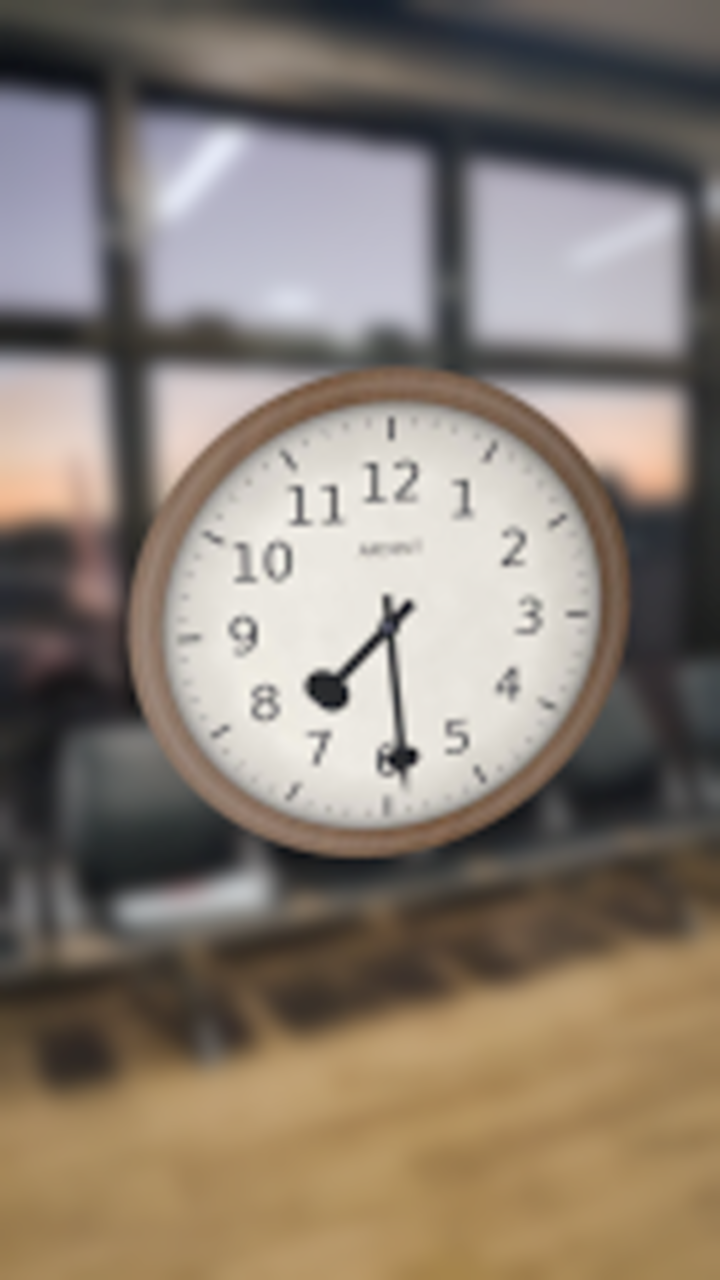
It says 7.29
